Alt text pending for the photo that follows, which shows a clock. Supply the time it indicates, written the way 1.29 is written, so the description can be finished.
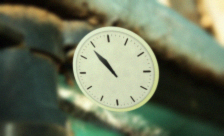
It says 10.54
